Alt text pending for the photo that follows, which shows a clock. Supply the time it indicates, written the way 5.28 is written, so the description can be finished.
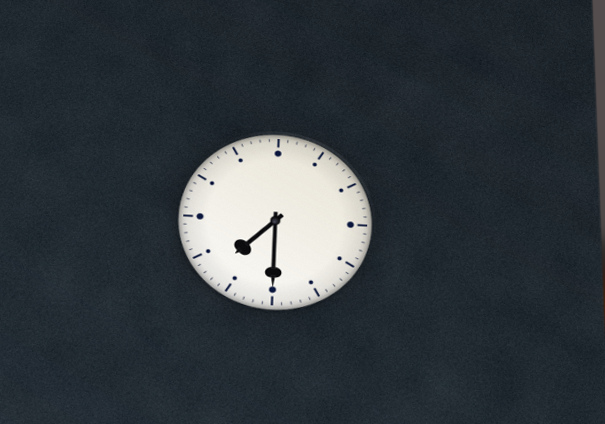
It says 7.30
